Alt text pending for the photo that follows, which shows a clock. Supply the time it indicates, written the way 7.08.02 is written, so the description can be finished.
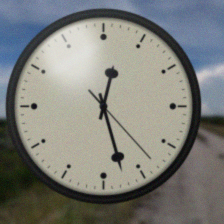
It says 12.27.23
